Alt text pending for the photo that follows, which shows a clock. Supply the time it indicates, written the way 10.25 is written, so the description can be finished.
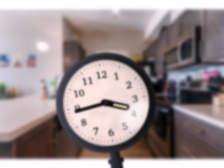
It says 3.44
